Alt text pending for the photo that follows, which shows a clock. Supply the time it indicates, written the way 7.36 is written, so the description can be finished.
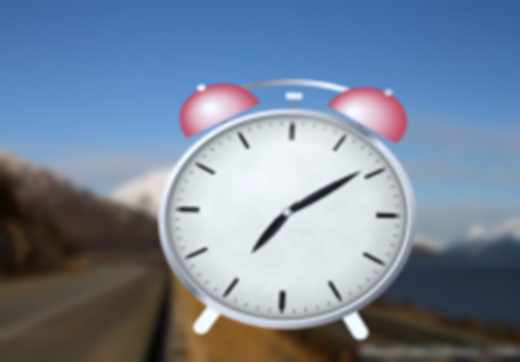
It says 7.09
